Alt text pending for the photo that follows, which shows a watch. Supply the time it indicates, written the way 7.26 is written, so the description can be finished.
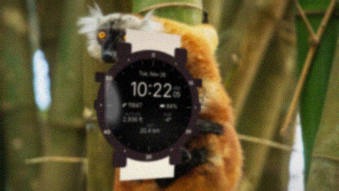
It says 10.22
